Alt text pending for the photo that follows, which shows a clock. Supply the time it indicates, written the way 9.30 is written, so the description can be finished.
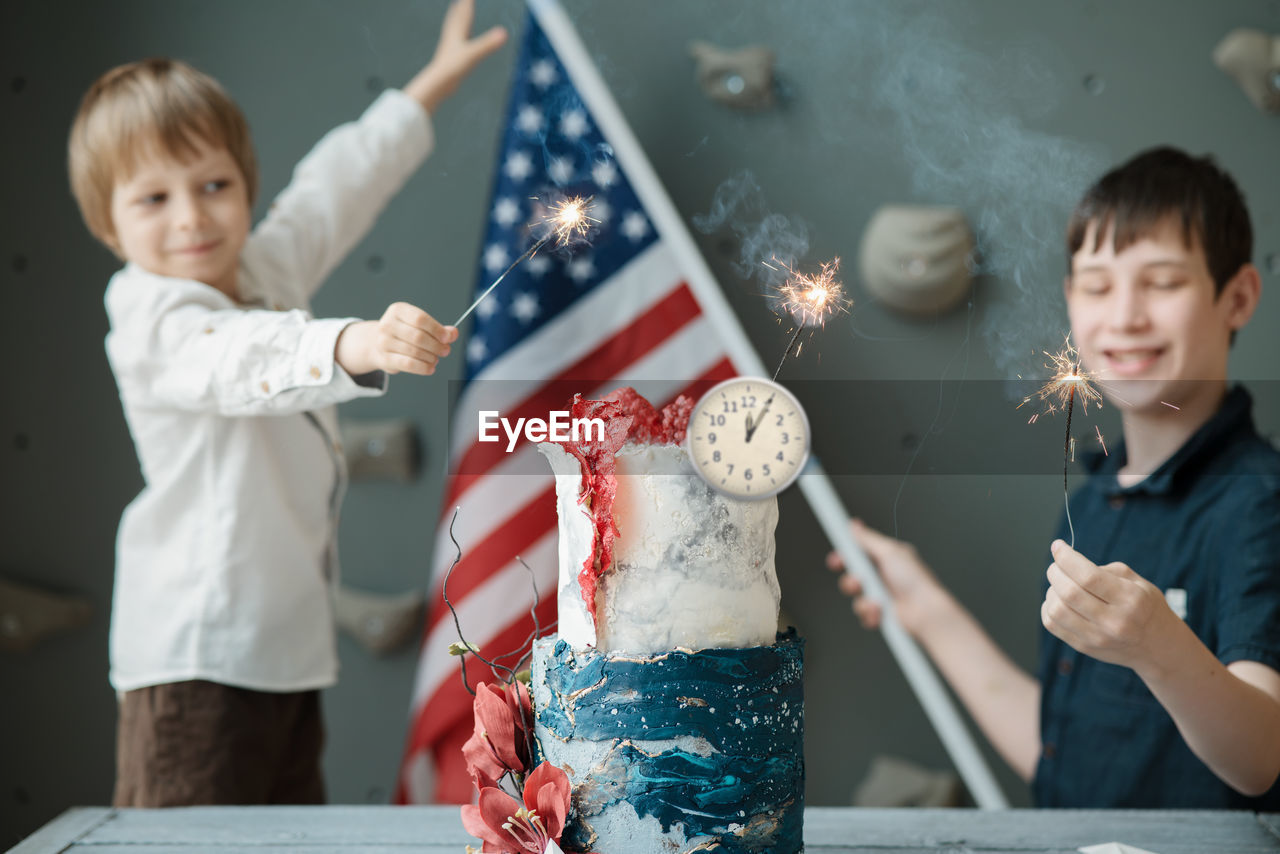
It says 12.05
